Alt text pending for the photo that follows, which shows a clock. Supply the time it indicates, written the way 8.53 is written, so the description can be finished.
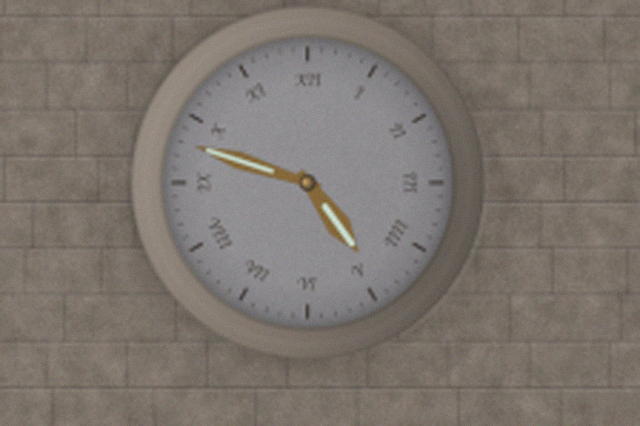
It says 4.48
